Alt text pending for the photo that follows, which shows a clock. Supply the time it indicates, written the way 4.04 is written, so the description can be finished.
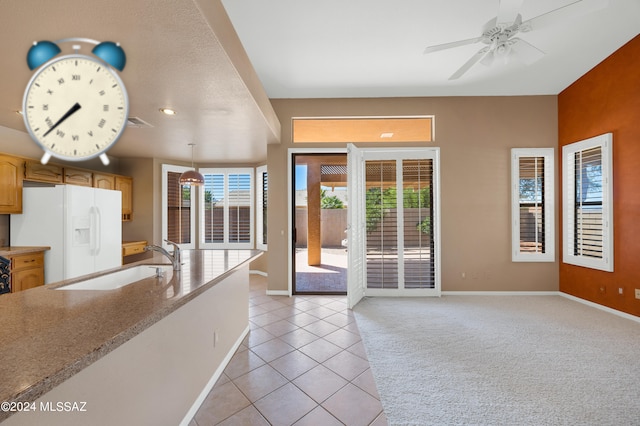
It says 7.38
